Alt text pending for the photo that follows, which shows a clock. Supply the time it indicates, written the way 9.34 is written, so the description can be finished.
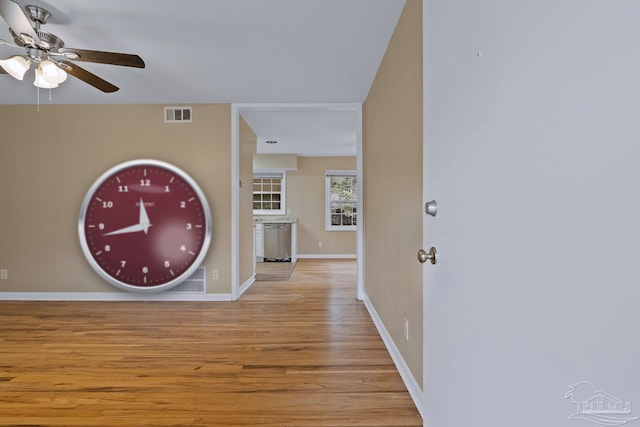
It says 11.43
